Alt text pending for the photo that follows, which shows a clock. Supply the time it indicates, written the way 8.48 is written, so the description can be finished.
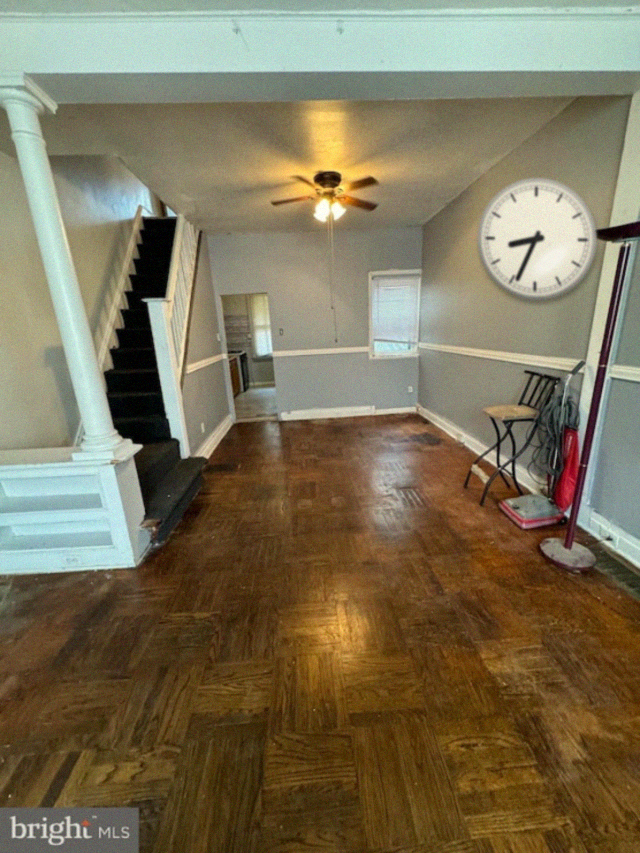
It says 8.34
